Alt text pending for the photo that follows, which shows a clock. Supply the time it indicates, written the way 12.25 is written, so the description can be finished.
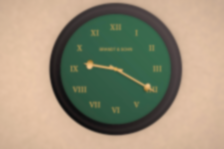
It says 9.20
